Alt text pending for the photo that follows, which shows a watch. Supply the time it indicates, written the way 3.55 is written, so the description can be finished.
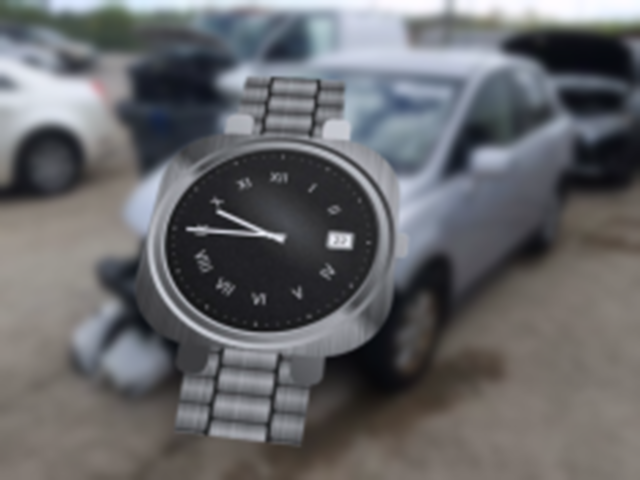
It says 9.45
